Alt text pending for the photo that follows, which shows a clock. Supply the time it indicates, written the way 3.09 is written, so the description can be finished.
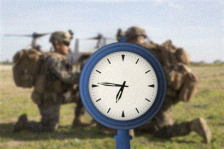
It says 6.46
